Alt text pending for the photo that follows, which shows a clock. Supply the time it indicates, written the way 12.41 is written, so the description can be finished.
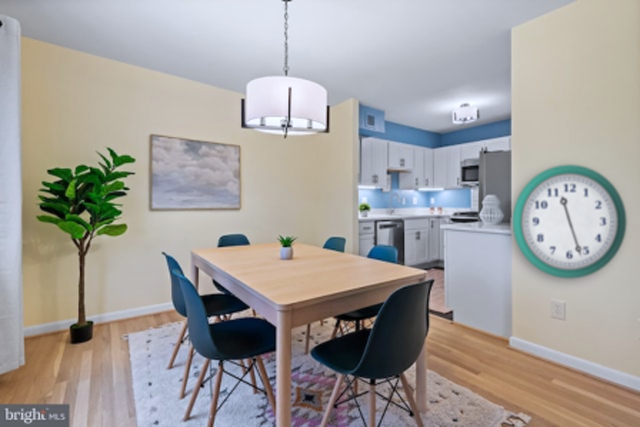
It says 11.27
